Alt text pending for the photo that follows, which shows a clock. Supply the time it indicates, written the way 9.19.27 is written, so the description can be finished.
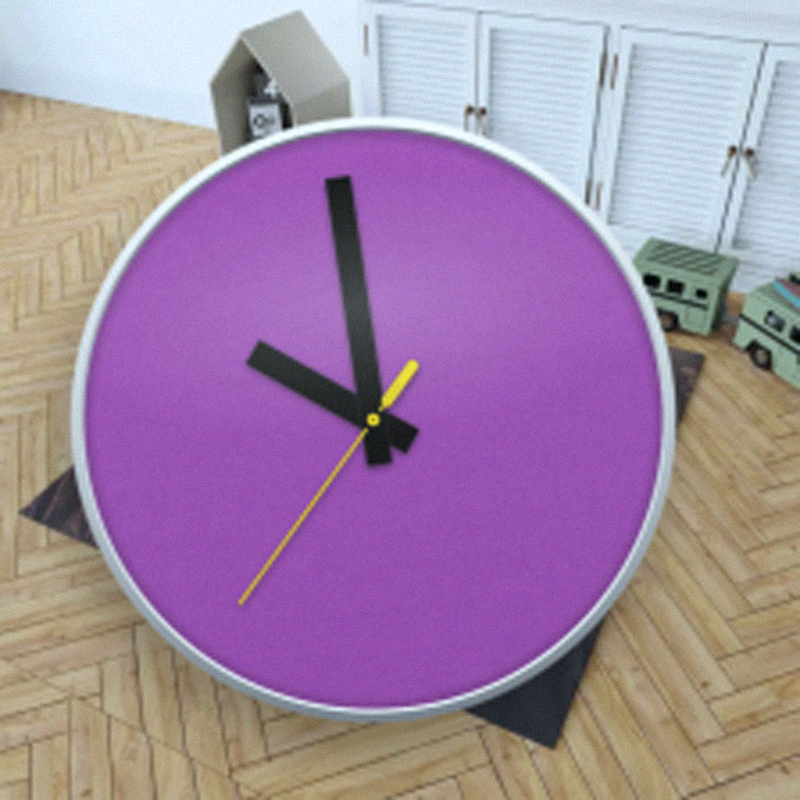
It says 9.58.36
